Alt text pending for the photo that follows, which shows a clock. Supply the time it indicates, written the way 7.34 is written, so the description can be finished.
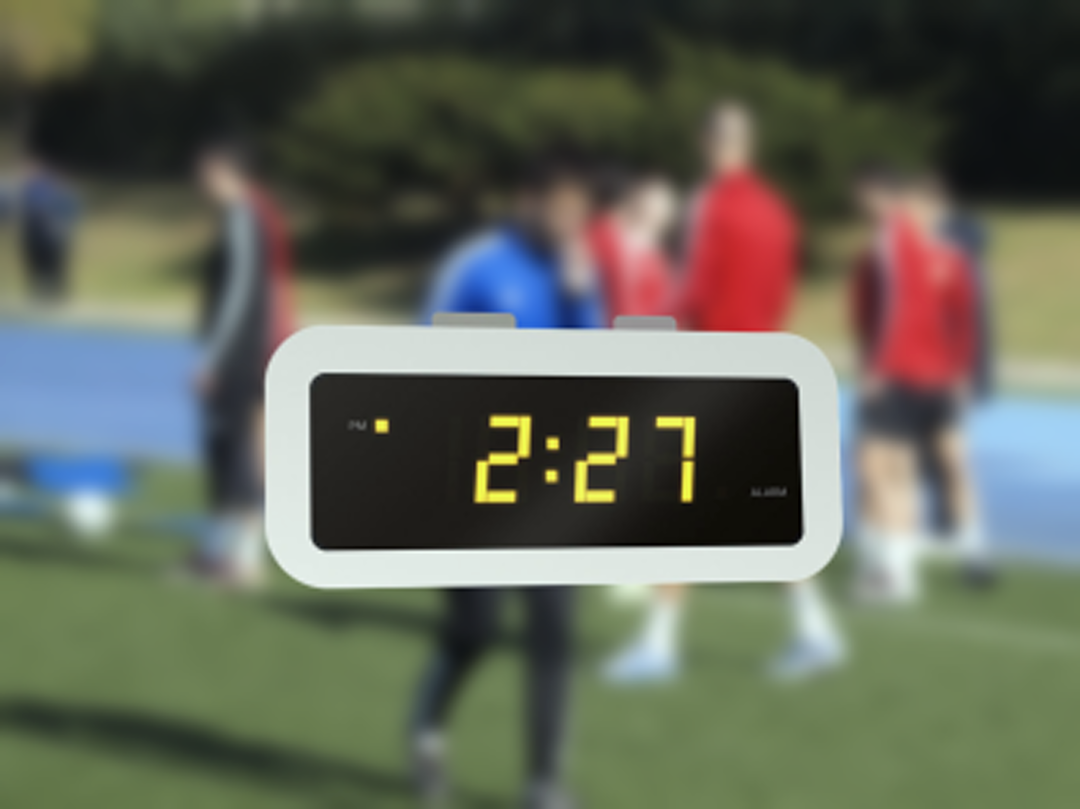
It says 2.27
